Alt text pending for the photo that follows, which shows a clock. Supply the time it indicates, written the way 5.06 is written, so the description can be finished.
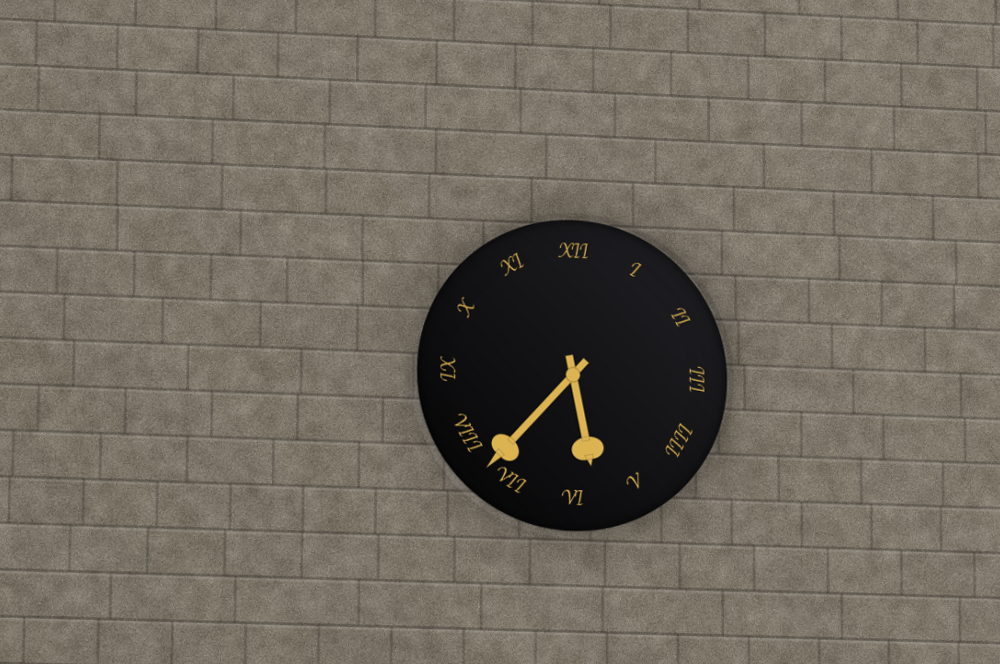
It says 5.37
